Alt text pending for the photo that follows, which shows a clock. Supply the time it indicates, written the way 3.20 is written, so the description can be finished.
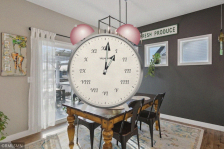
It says 1.01
